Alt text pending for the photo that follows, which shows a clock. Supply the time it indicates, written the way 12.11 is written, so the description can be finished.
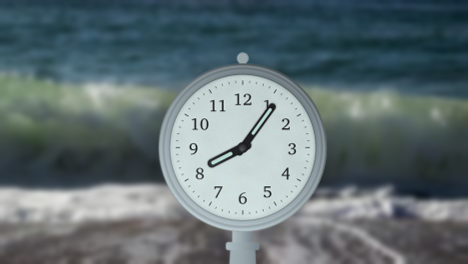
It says 8.06
